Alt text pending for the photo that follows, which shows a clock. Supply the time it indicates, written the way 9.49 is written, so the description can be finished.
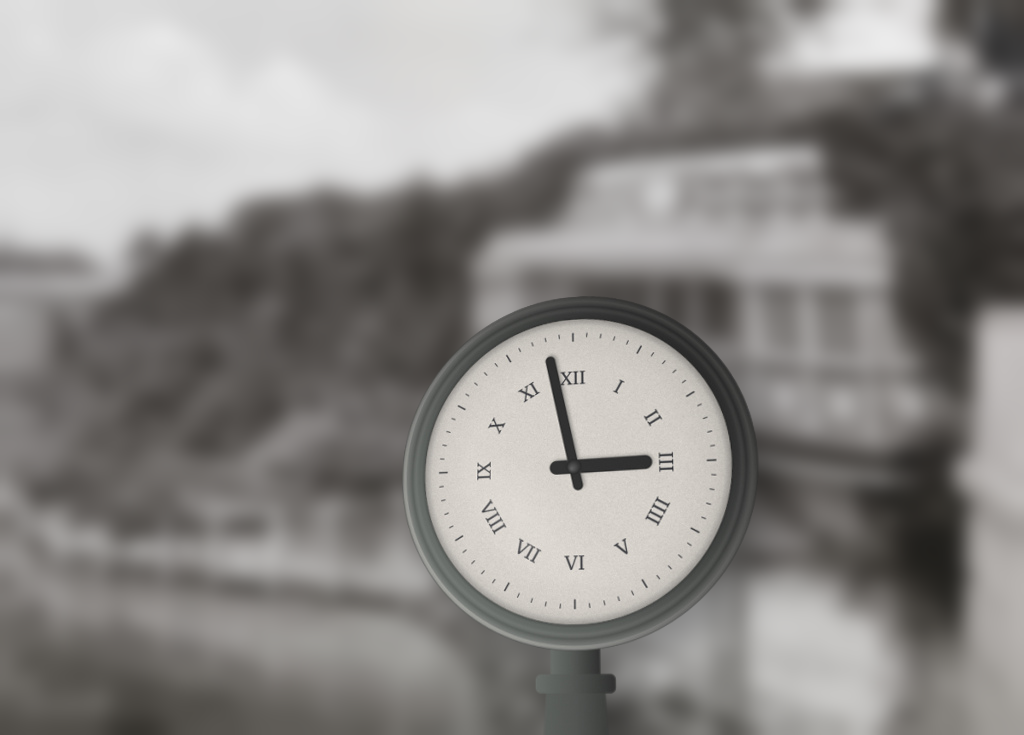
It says 2.58
